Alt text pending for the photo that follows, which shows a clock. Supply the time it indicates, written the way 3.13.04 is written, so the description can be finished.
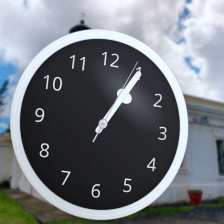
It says 1.05.04
